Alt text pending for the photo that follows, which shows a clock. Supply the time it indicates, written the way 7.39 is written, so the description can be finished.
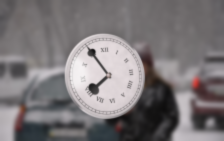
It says 7.55
